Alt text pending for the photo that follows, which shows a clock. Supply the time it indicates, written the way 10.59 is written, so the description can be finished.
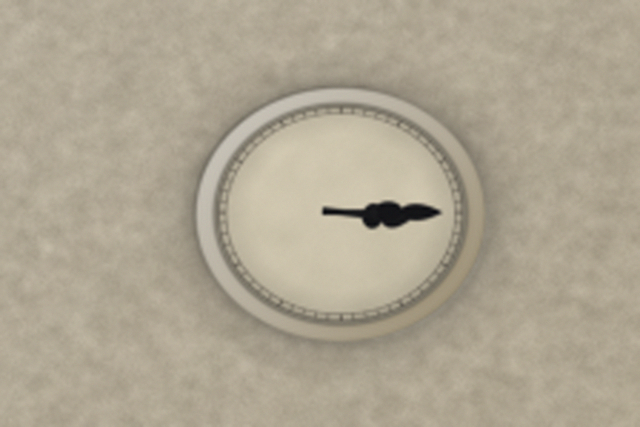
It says 3.15
